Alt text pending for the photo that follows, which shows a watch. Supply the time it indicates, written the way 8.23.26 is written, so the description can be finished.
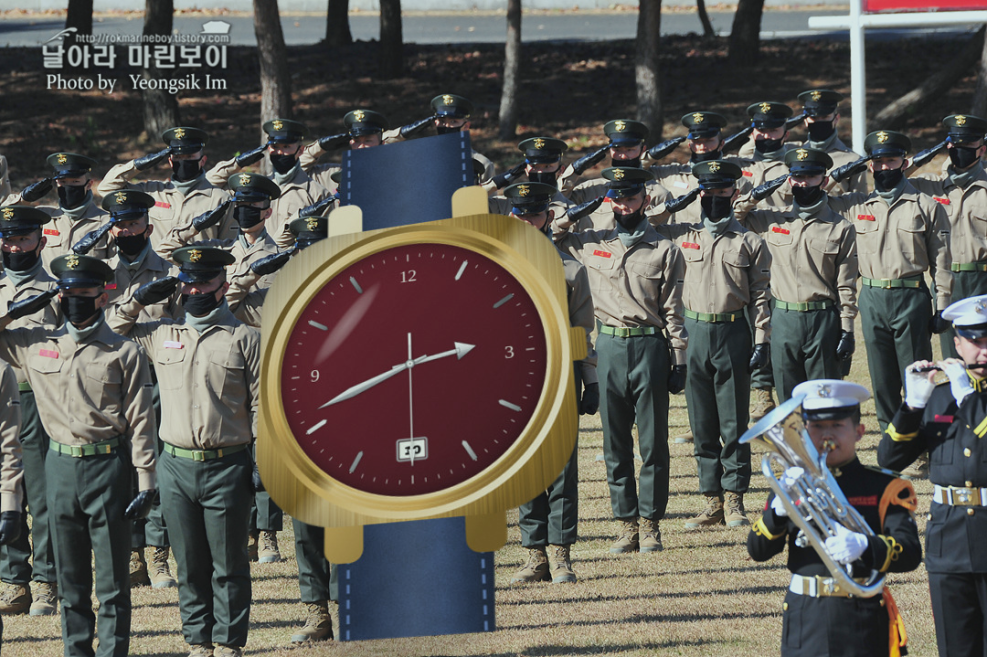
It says 2.41.30
